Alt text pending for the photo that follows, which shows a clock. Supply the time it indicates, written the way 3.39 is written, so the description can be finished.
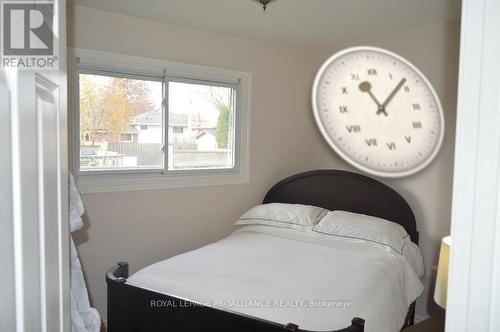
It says 11.08
